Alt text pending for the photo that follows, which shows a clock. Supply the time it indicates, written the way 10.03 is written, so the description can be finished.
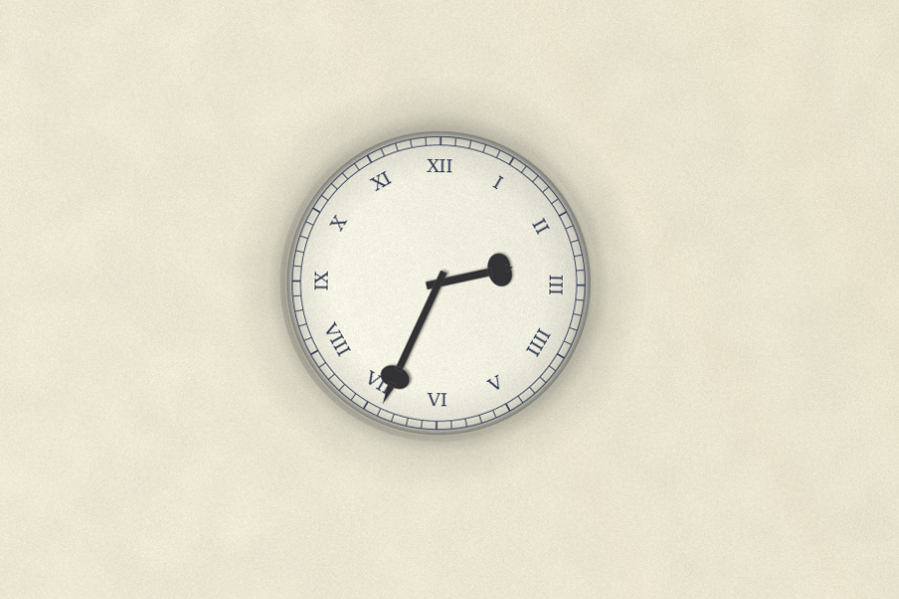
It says 2.34
